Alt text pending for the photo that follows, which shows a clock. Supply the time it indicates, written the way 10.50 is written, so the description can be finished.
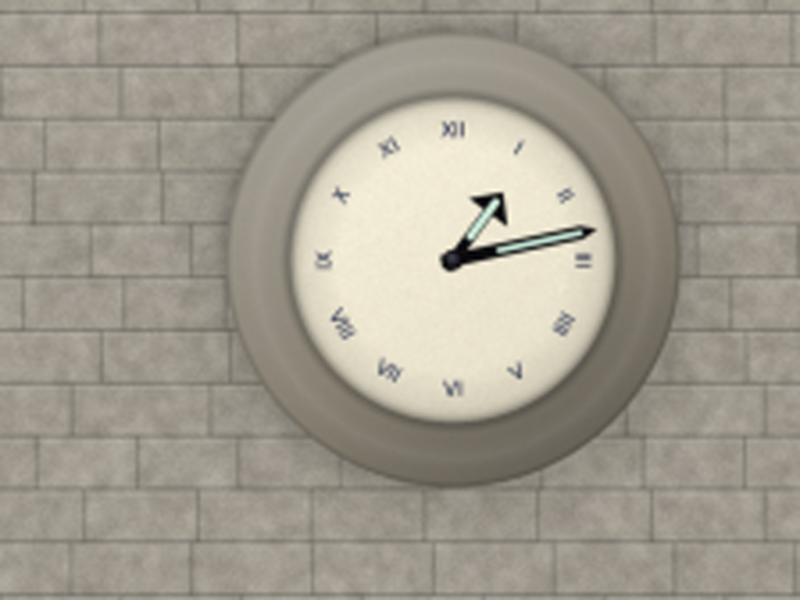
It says 1.13
